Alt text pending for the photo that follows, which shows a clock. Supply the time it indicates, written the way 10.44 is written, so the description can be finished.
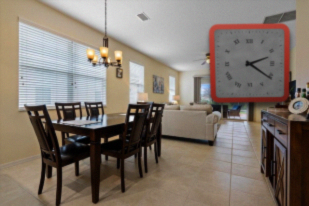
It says 2.21
